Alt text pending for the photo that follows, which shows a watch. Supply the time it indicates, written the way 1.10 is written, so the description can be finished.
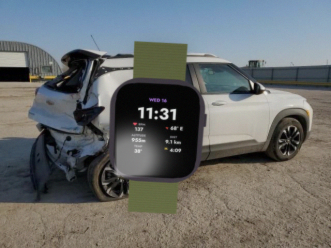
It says 11.31
